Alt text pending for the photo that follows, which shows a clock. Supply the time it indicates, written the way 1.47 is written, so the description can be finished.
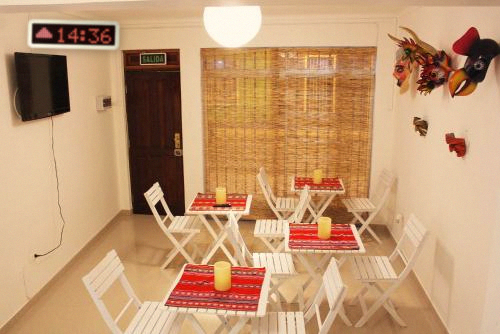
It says 14.36
